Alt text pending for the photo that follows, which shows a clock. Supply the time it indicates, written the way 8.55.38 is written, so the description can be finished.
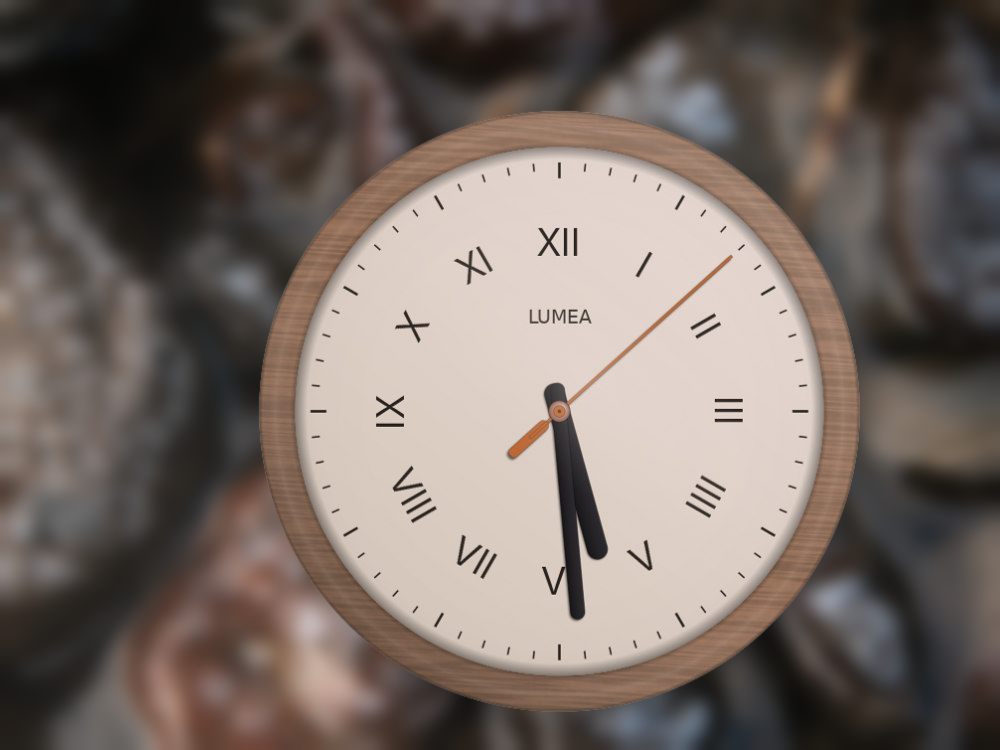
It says 5.29.08
